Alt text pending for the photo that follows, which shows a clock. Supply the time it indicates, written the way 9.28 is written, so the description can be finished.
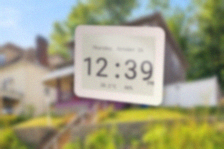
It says 12.39
